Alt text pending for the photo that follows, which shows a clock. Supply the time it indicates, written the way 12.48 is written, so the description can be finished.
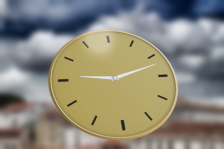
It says 9.12
